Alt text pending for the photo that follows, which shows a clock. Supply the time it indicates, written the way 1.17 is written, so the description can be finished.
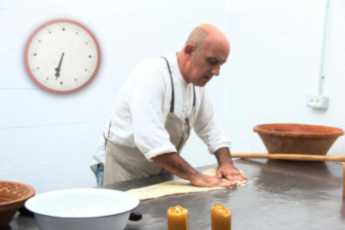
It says 6.32
